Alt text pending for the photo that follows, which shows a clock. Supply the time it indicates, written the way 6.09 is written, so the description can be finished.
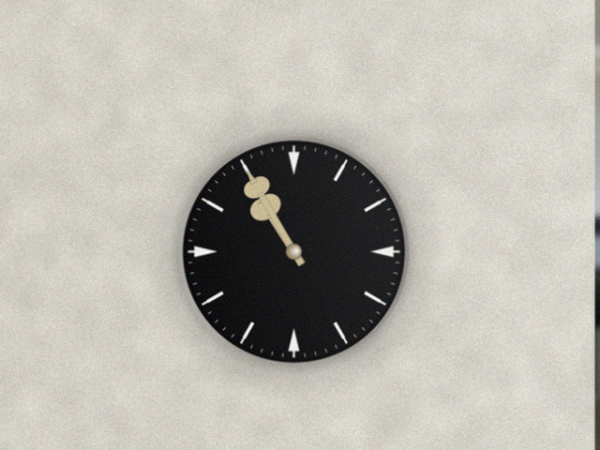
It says 10.55
